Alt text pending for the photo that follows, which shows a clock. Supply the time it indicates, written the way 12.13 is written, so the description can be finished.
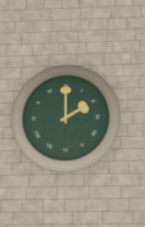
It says 2.00
